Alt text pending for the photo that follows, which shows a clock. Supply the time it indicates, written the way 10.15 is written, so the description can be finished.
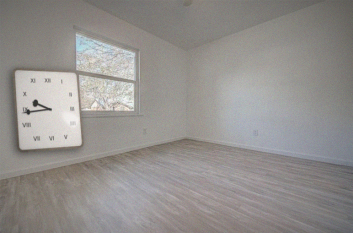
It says 9.44
